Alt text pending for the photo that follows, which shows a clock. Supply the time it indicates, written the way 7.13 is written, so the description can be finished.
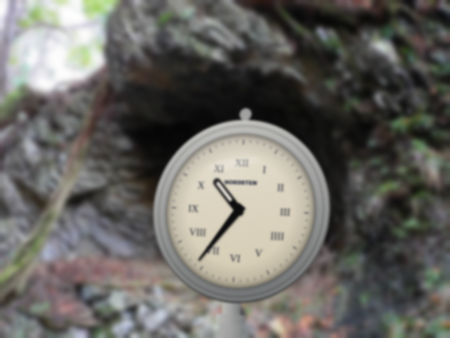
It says 10.36
